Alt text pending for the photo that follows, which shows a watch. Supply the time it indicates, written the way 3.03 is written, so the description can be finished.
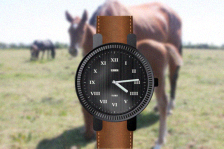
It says 4.14
